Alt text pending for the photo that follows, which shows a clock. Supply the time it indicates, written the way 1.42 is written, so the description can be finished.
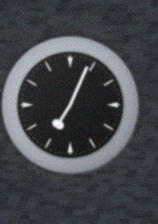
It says 7.04
